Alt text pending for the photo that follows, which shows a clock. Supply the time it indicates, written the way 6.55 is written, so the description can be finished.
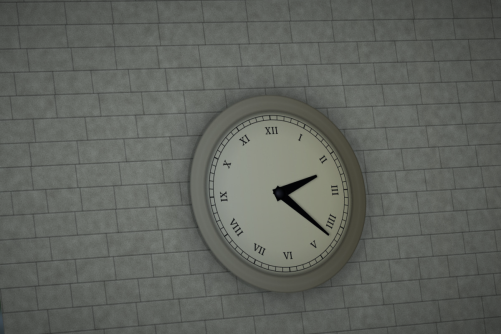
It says 2.22
